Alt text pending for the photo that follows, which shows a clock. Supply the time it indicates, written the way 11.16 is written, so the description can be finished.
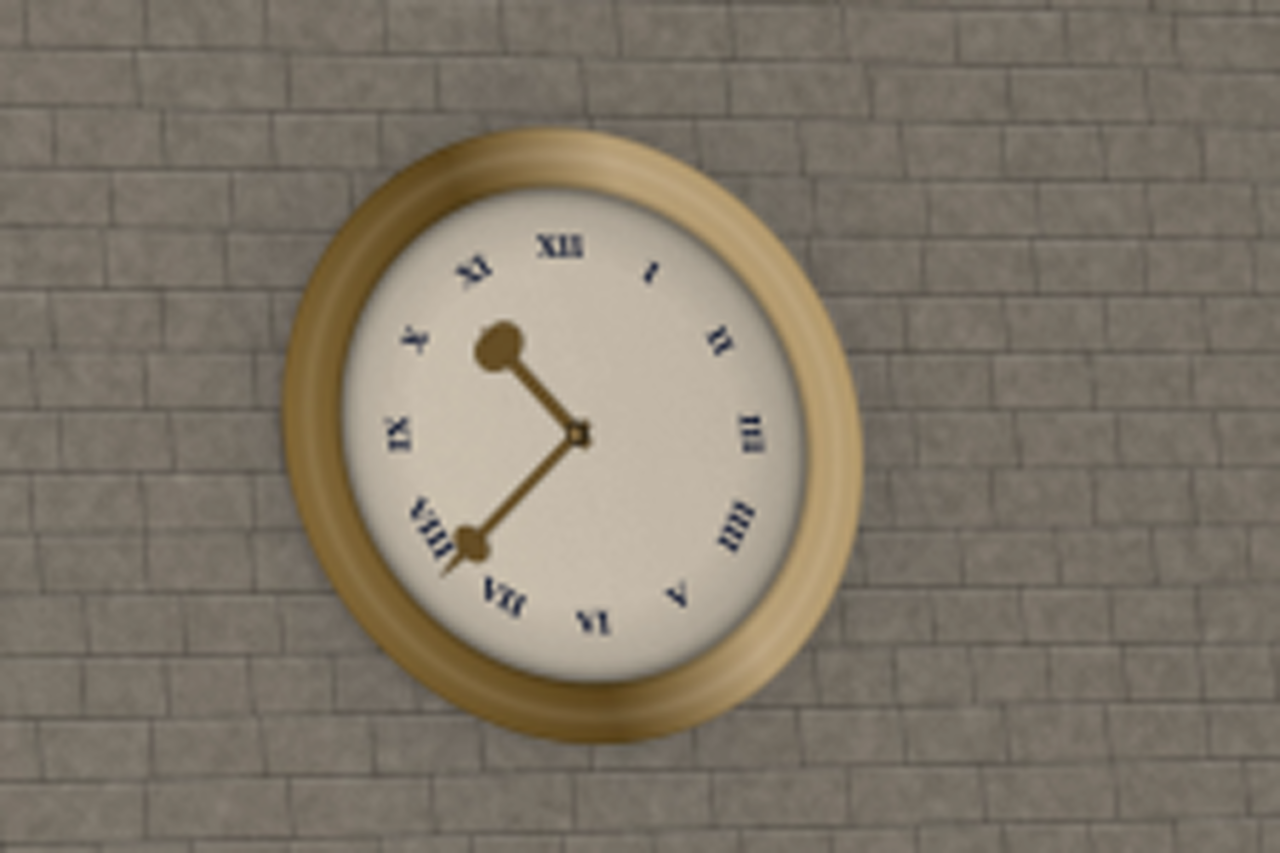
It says 10.38
